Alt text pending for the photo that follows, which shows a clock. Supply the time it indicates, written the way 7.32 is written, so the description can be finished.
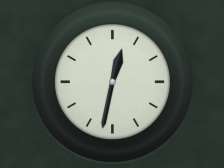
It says 12.32
